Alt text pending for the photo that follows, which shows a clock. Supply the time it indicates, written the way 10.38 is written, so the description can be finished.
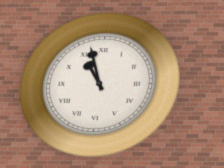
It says 10.57
